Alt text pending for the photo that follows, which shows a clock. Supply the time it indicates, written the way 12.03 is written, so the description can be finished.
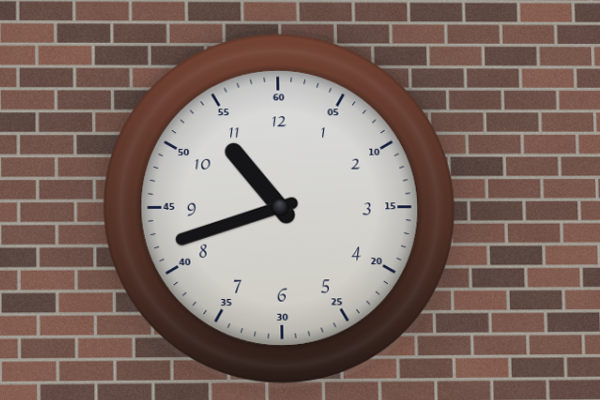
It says 10.42
